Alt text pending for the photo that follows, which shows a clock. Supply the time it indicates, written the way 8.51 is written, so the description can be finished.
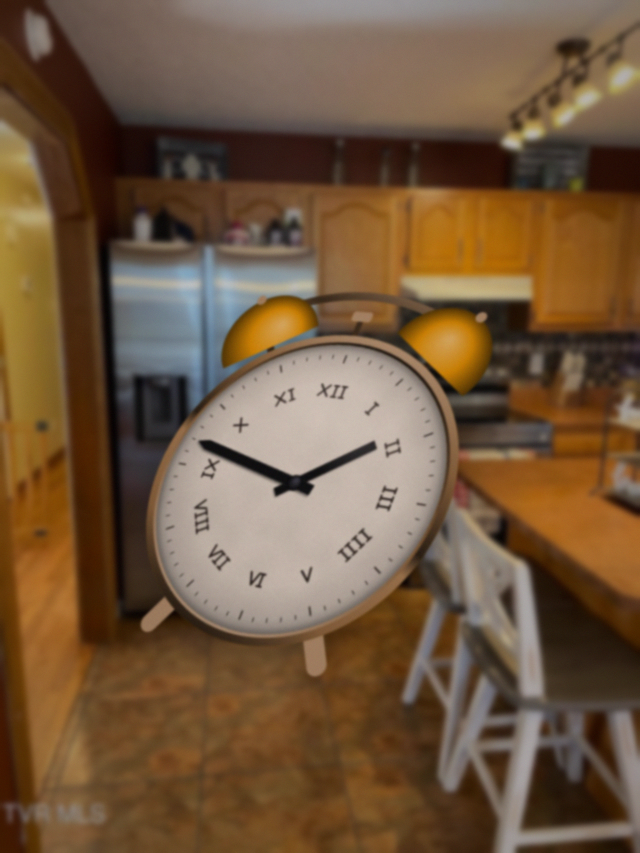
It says 1.47
